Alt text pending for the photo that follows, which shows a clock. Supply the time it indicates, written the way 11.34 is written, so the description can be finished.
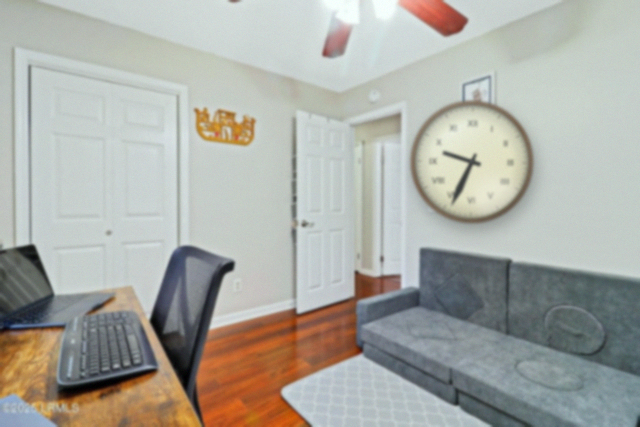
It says 9.34
